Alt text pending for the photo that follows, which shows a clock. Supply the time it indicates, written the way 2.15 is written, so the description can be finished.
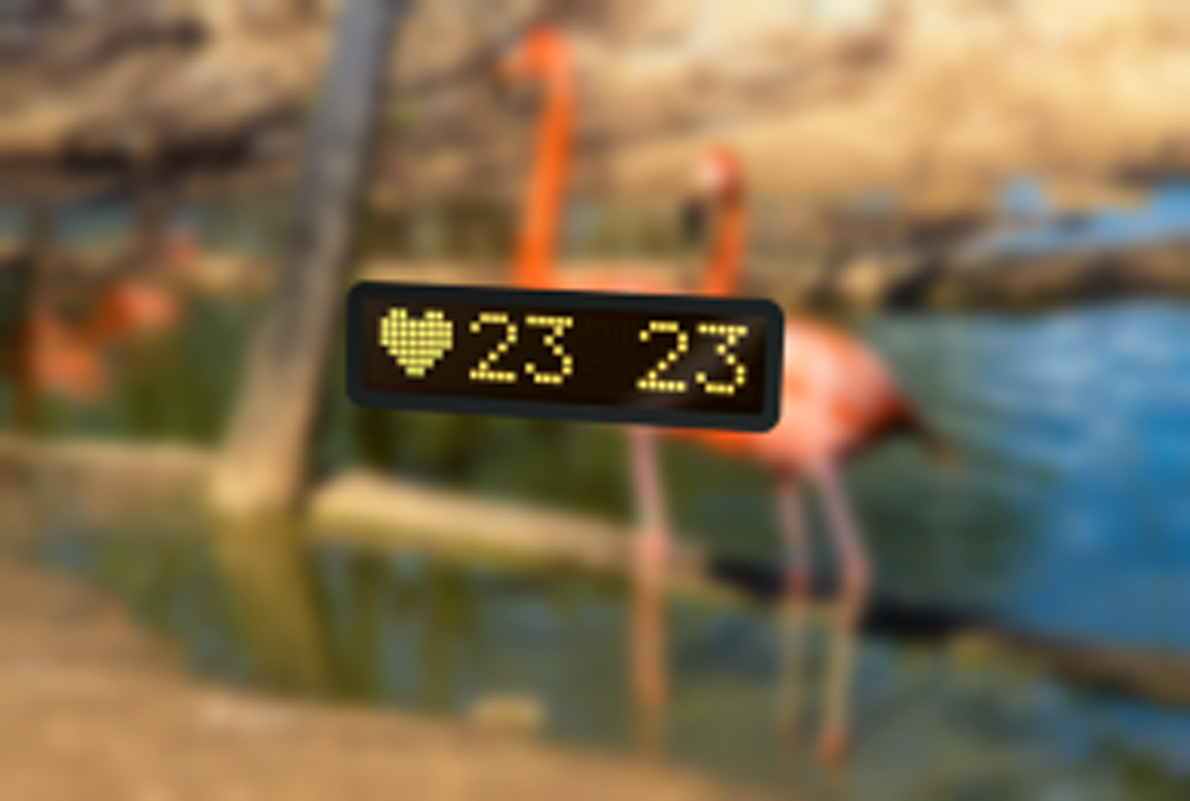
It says 23.23
